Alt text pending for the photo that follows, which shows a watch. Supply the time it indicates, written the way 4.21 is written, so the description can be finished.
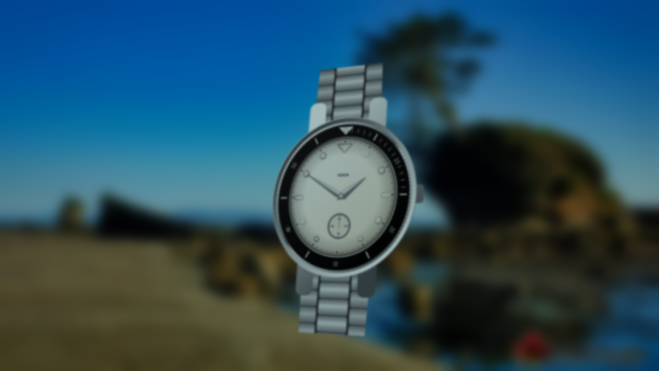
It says 1.50
